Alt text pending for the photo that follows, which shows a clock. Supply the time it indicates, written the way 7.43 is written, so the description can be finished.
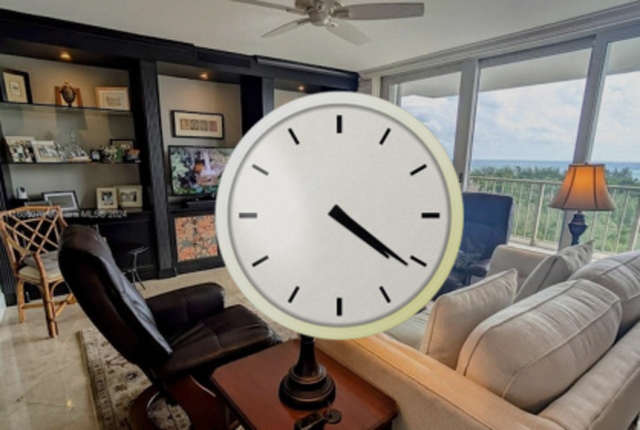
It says 4.21
